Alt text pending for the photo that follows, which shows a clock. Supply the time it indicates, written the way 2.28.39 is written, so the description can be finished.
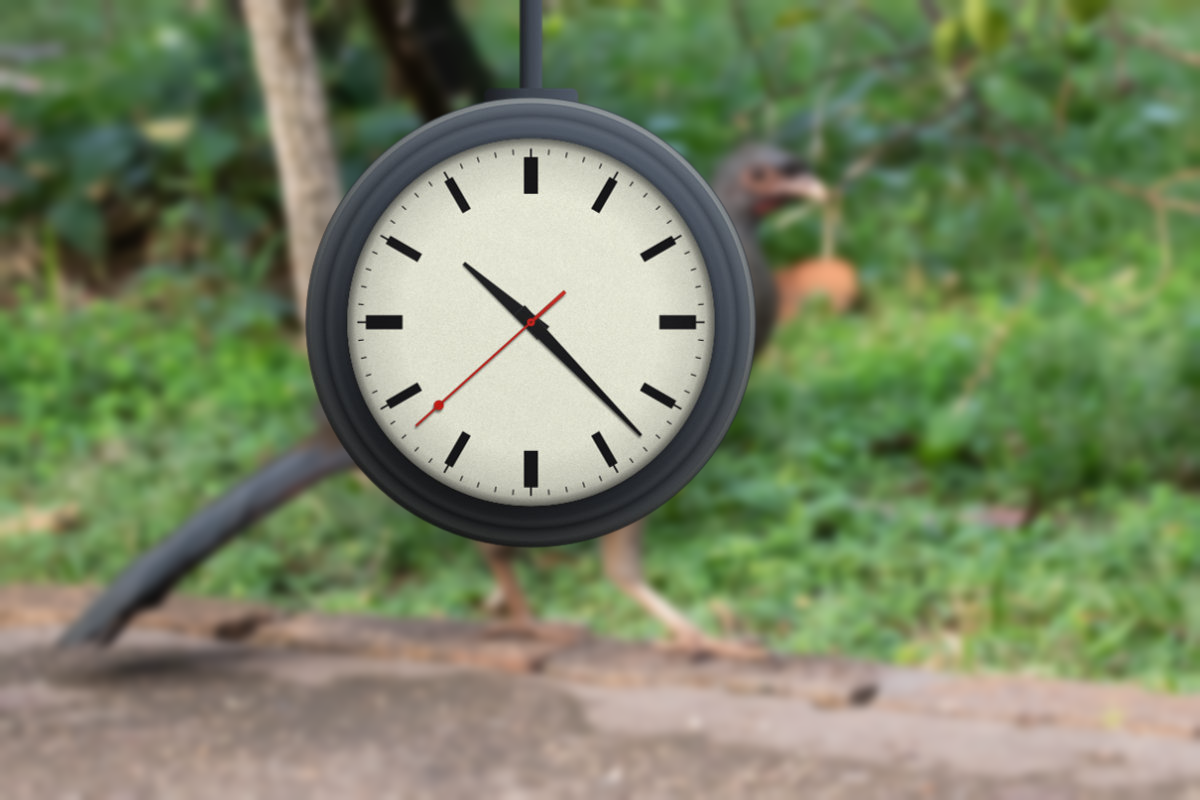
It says 10.22.38
